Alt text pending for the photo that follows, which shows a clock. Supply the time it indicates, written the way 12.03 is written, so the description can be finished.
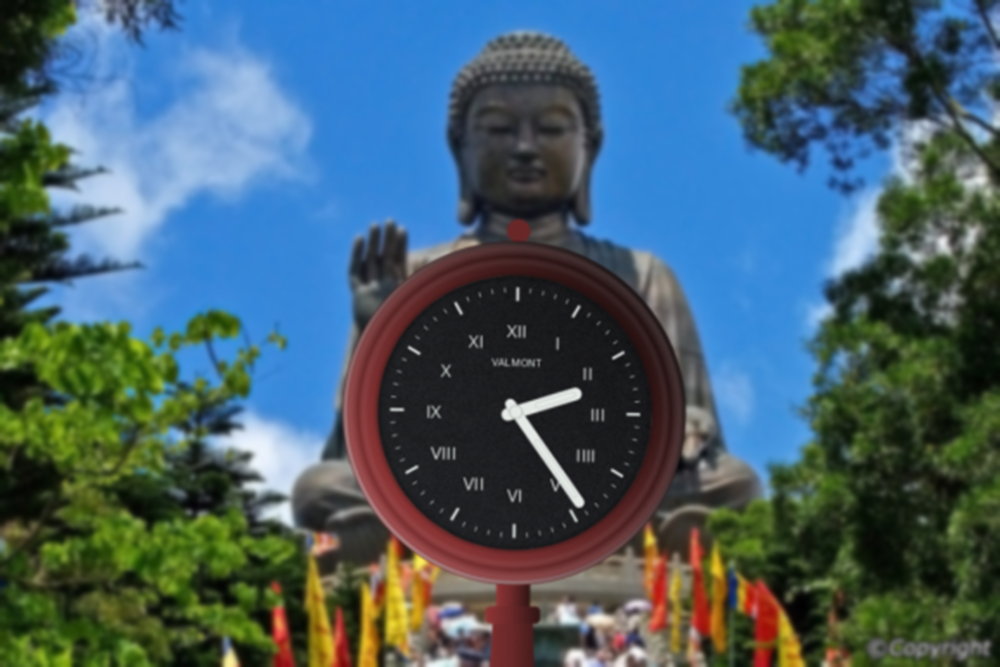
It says 2.24
